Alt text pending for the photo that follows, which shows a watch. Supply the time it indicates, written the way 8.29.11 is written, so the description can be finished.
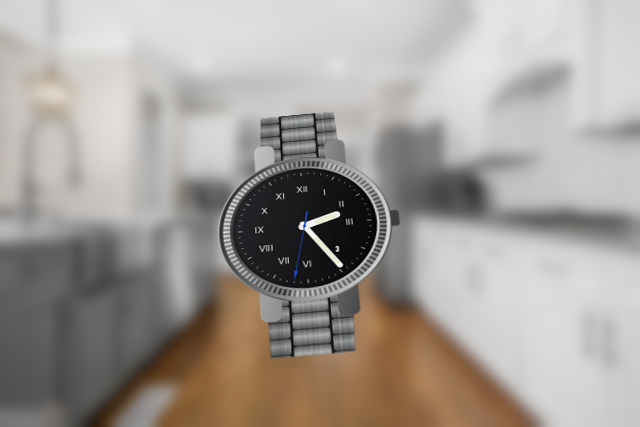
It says 2.24.32
